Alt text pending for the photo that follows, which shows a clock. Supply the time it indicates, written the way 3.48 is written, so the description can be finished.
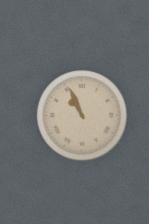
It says 10.56
